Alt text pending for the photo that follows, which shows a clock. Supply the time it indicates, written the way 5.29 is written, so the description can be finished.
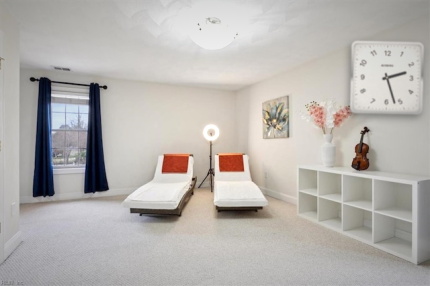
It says 2.27
